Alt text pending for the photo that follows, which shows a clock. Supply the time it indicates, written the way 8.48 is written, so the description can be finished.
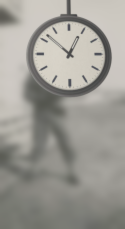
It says 12.52
